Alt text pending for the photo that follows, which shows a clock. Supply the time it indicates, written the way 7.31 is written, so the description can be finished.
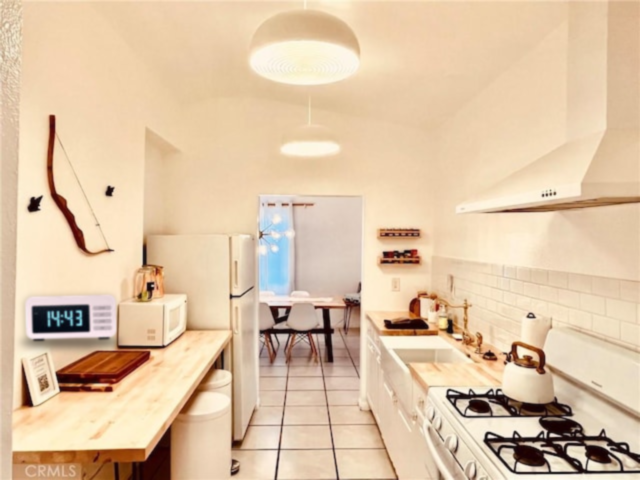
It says 14.43
